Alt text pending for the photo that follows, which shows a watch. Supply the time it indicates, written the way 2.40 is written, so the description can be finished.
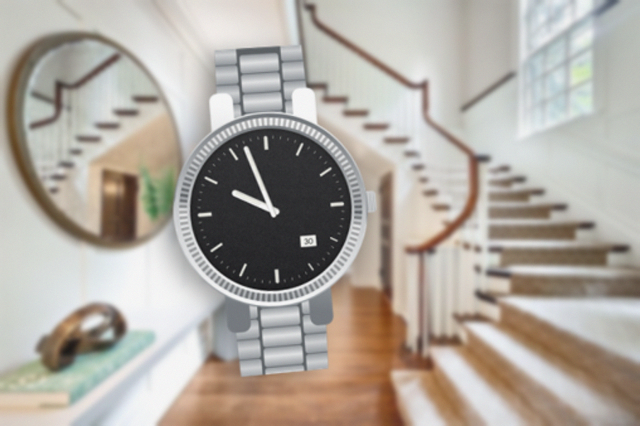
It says 9.57
